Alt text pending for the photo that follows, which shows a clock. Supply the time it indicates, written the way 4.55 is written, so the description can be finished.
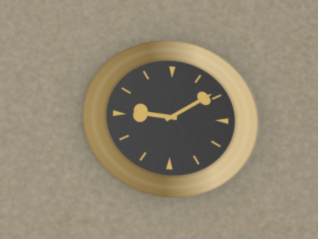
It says 9.09
